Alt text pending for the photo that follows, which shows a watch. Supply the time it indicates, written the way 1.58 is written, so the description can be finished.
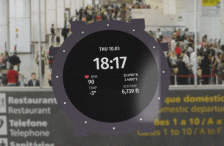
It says 18.17
